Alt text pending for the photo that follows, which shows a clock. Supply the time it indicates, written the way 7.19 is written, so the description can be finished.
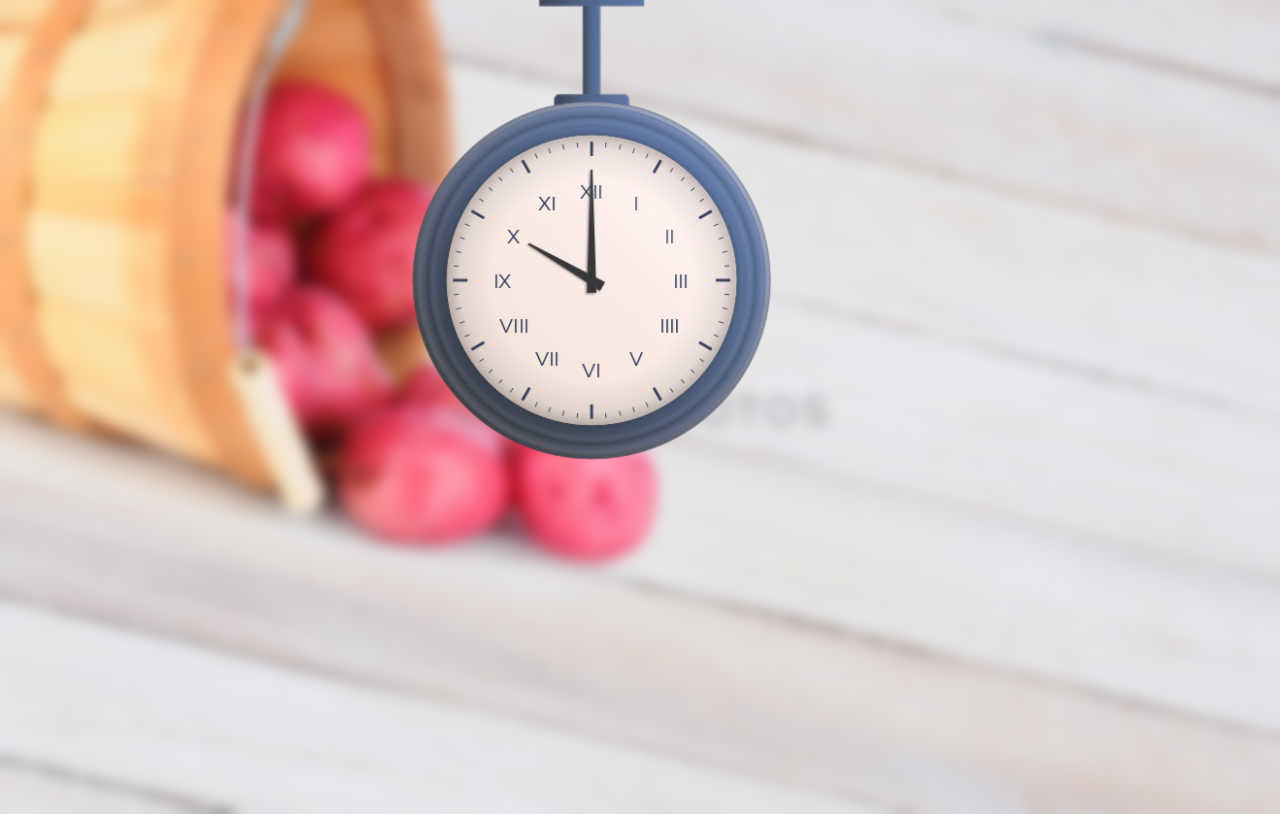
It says 10.00
